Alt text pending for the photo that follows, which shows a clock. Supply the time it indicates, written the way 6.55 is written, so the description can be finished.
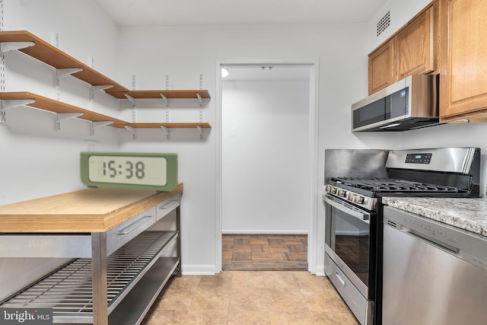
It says 15.38
